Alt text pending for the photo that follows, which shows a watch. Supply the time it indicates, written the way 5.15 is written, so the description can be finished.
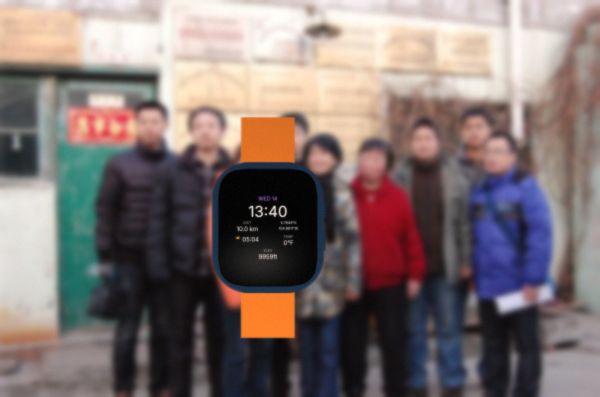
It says 13.40
